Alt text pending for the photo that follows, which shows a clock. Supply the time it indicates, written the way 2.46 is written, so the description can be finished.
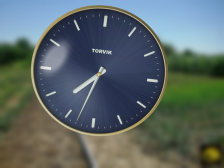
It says 7.33
